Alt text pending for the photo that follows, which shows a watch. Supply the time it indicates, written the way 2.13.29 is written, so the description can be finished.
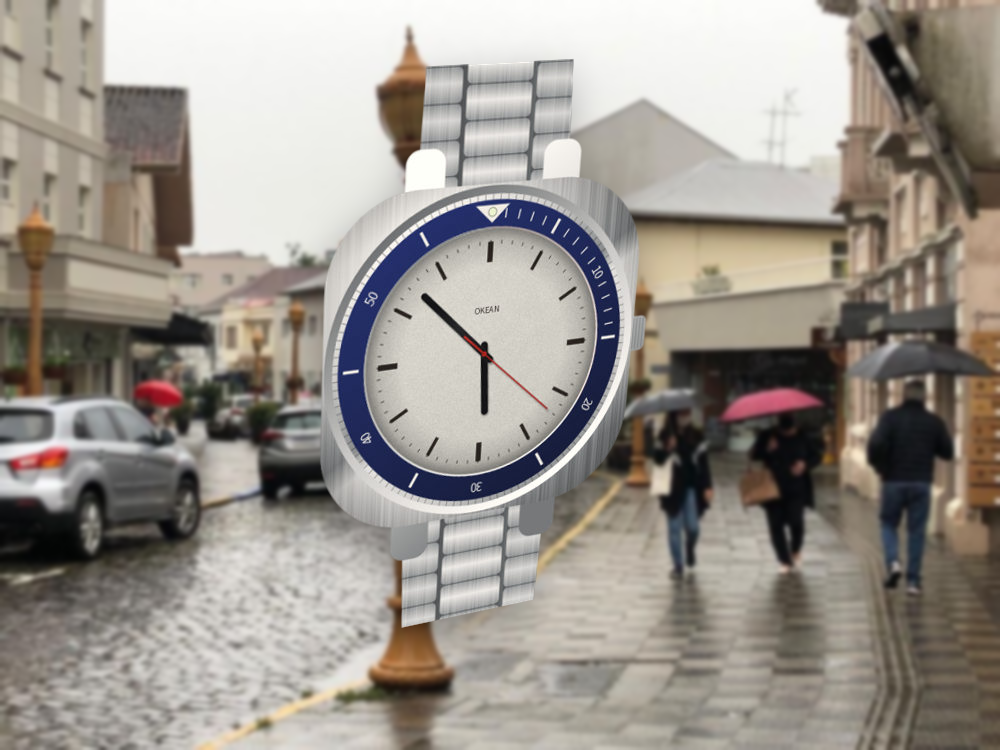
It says 5.52.22
